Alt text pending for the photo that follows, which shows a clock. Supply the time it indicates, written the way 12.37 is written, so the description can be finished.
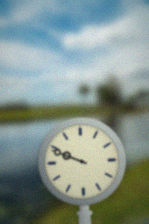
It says 9.49
